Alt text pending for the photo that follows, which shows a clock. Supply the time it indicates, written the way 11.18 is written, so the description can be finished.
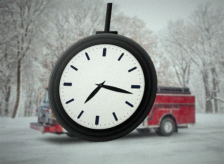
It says 7.17
